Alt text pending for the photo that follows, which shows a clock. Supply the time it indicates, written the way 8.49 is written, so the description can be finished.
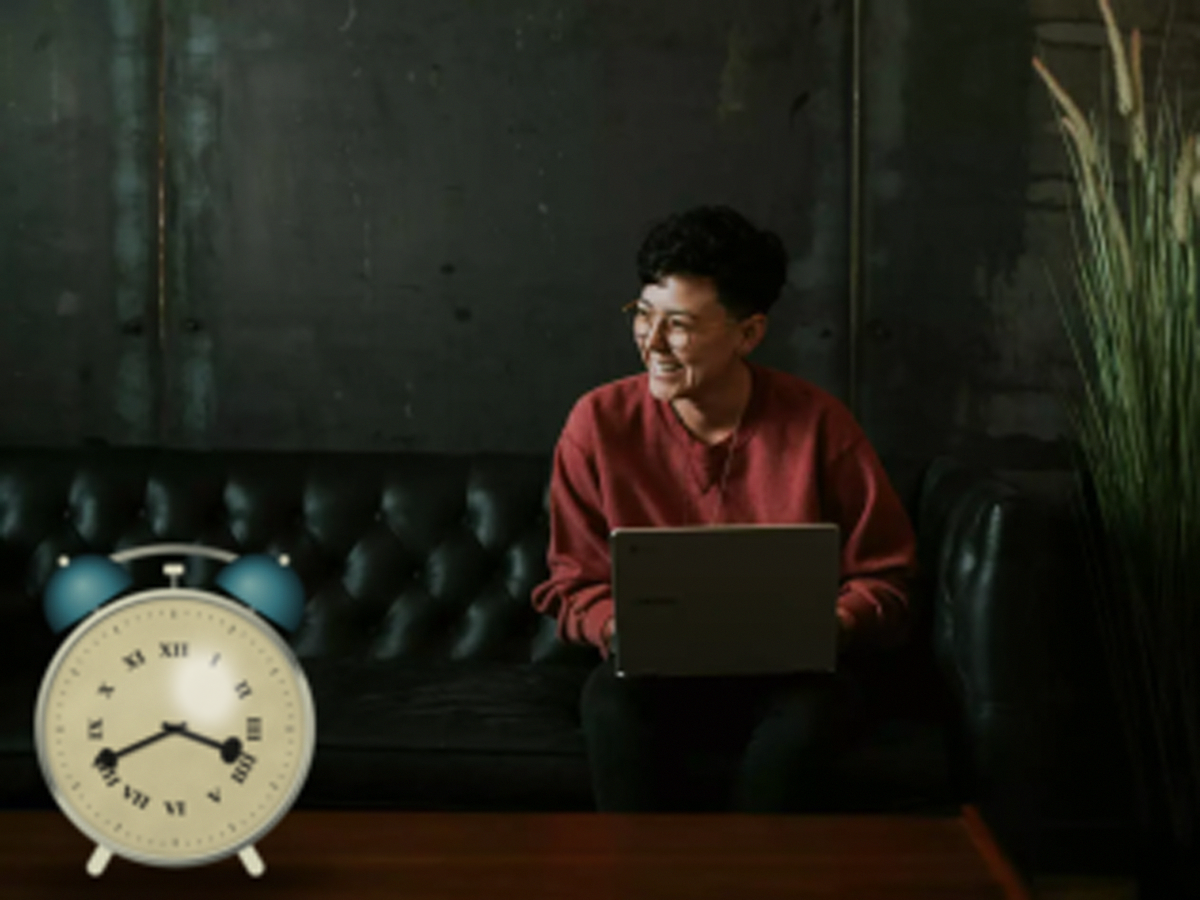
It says 3.41
